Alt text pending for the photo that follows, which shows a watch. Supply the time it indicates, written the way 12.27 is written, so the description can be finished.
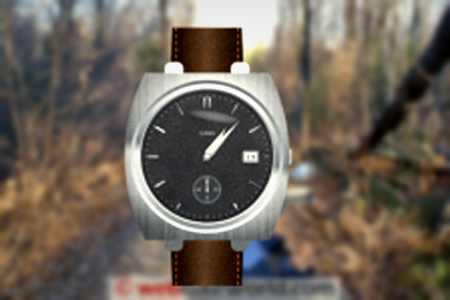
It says 1.07
